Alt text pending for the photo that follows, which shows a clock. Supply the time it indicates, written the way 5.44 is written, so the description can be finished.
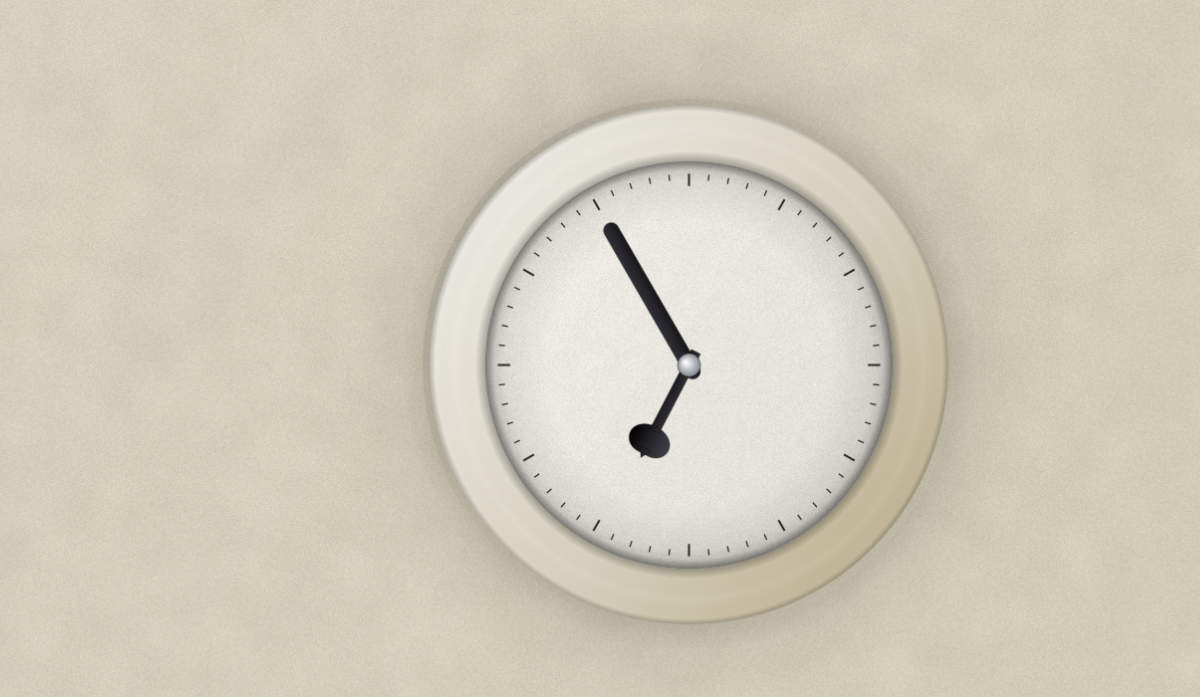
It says 6.55
